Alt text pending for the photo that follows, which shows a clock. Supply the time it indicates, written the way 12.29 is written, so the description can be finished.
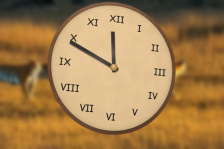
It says 11.49
